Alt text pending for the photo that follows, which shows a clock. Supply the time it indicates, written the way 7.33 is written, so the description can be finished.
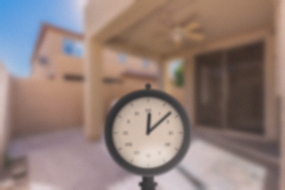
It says 12.08
